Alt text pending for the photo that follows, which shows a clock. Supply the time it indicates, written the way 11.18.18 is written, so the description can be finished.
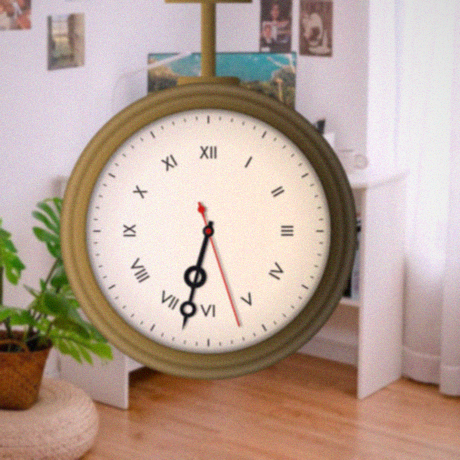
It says 6.32.27
